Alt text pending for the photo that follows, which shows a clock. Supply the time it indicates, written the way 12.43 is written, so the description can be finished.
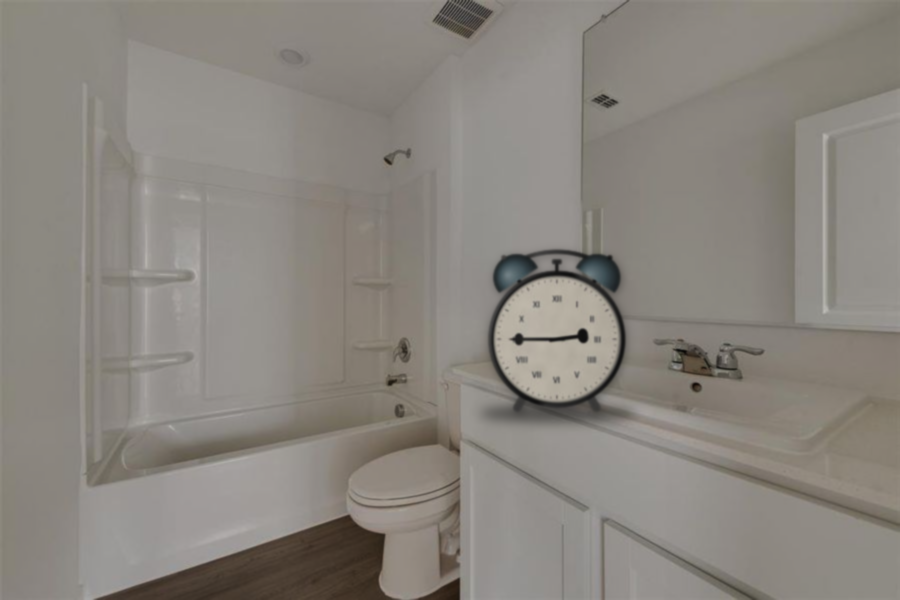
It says 2.45
